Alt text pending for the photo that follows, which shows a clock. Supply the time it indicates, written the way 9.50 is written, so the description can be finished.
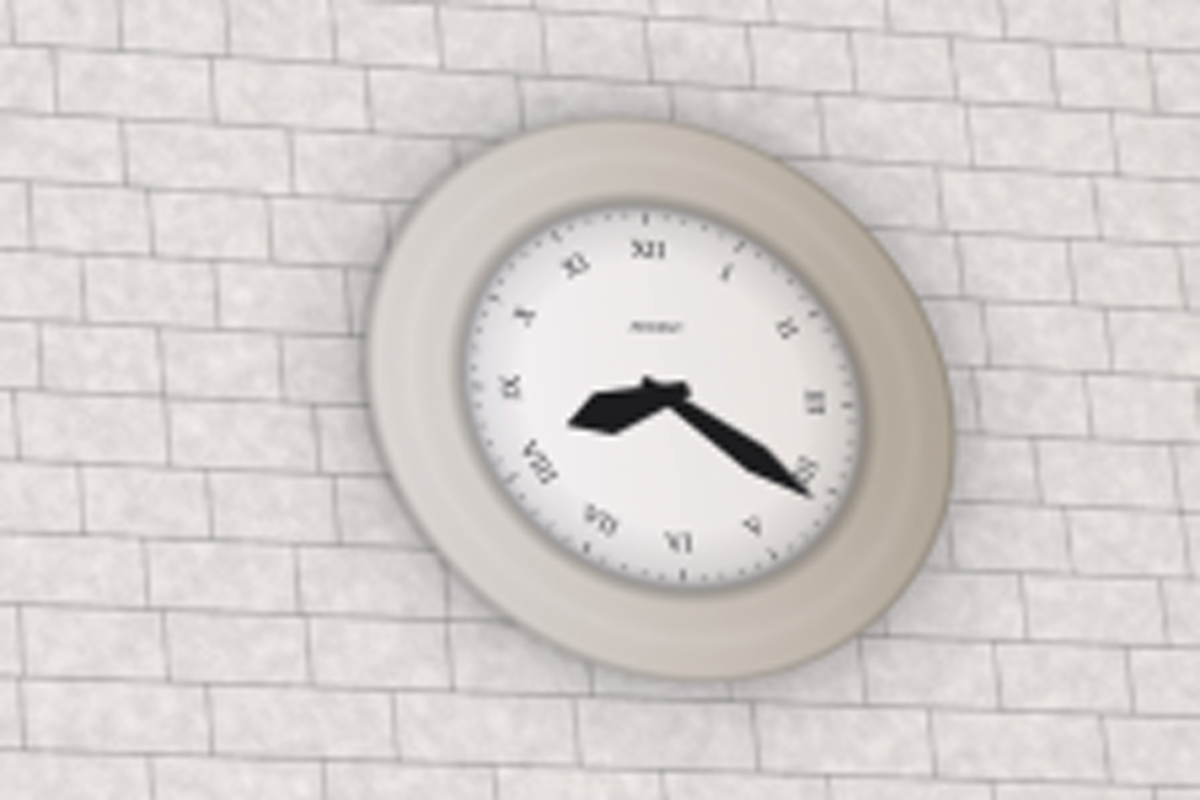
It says 8.21
